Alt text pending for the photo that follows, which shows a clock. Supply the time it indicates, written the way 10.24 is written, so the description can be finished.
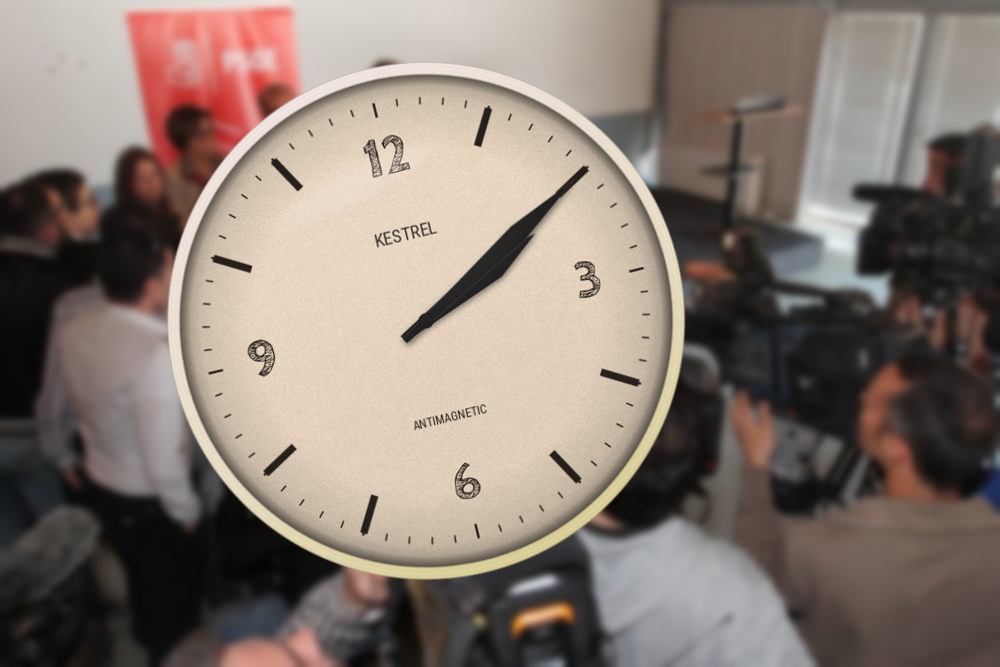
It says 2.10
